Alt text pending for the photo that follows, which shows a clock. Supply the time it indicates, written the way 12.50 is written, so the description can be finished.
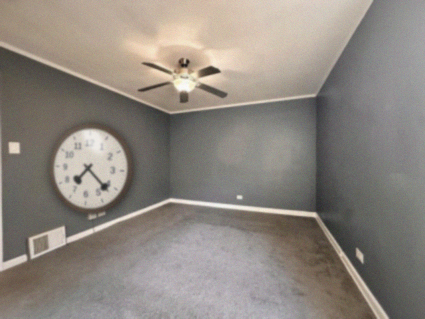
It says 7.22
